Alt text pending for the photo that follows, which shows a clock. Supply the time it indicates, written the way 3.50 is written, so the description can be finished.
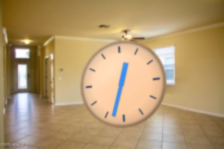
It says 12.33
